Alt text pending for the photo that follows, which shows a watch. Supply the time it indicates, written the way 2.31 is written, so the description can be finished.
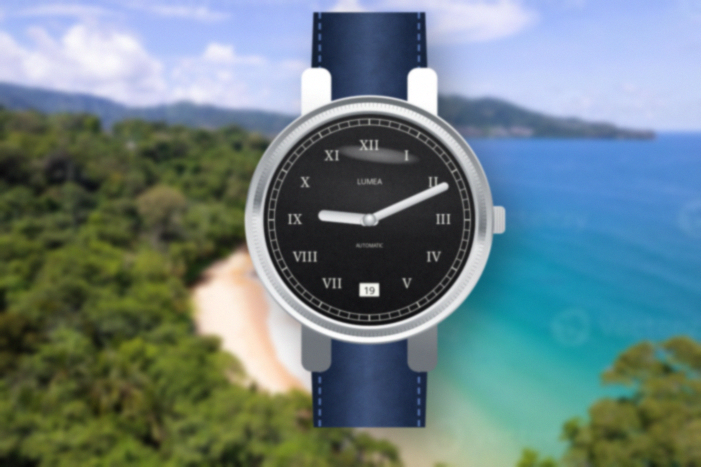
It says 9.11
